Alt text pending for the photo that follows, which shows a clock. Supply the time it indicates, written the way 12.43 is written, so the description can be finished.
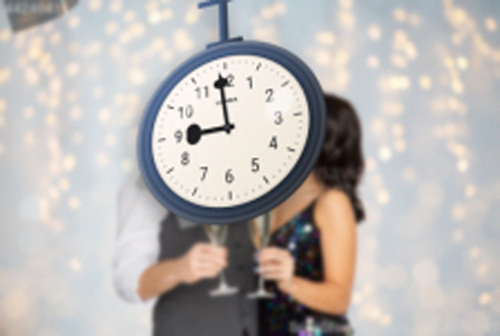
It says 8.59
